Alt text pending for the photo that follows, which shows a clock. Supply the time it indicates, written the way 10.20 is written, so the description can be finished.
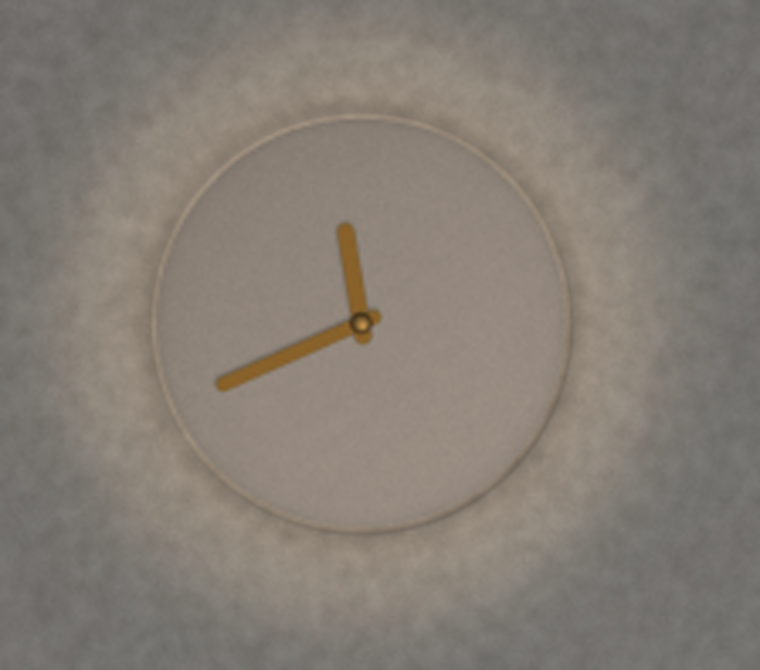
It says 11.41
